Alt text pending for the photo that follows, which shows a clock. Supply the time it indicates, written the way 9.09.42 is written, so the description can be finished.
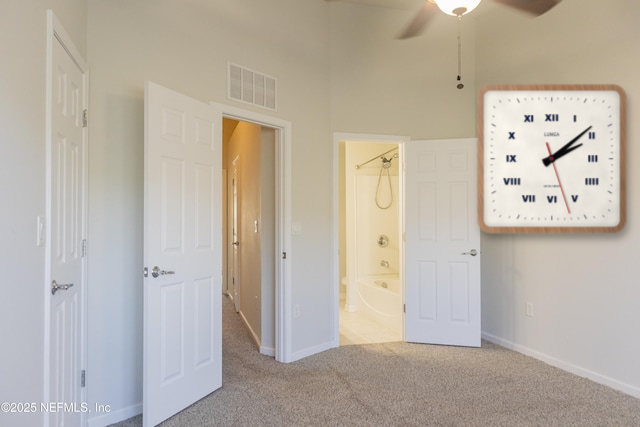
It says 2.08.27
